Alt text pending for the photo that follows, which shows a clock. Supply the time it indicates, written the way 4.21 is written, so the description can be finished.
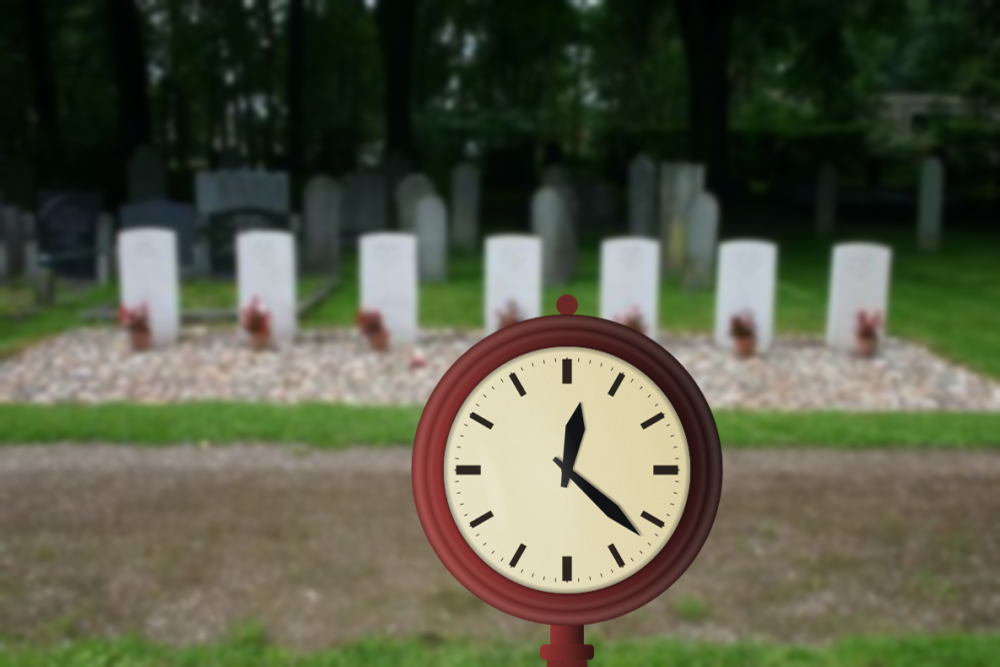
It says 12.22
